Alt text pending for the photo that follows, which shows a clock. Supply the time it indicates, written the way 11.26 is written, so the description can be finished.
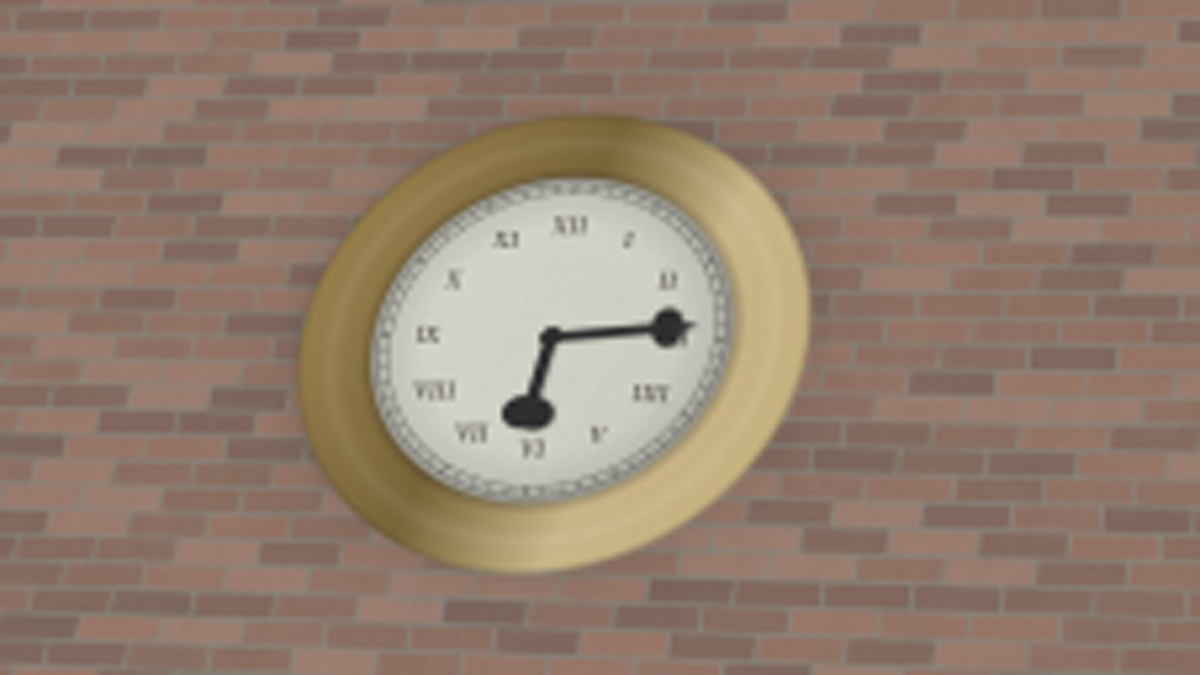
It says 6.14
